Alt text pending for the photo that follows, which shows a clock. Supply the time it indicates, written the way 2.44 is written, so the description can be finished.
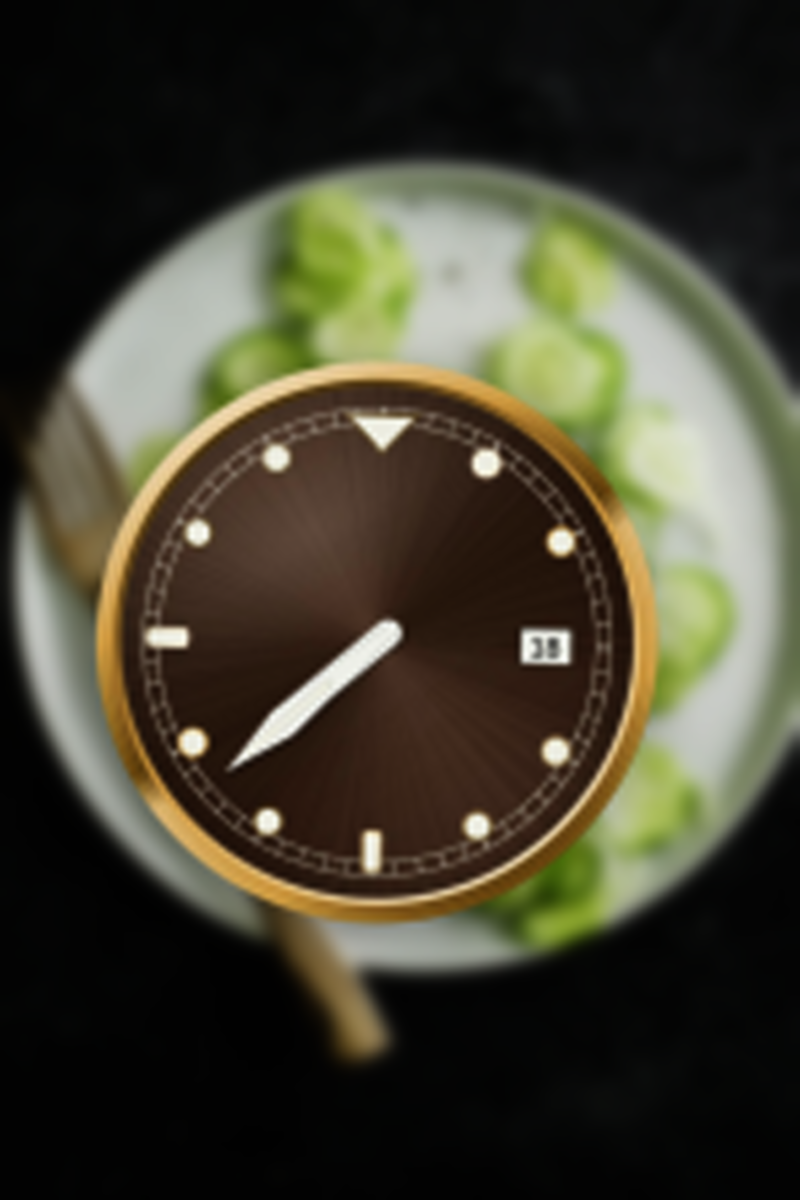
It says 7.38
